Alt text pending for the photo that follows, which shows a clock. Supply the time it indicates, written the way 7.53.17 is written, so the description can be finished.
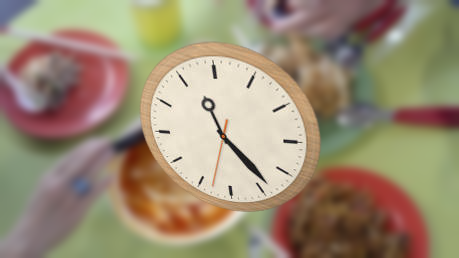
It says 11.23.33
